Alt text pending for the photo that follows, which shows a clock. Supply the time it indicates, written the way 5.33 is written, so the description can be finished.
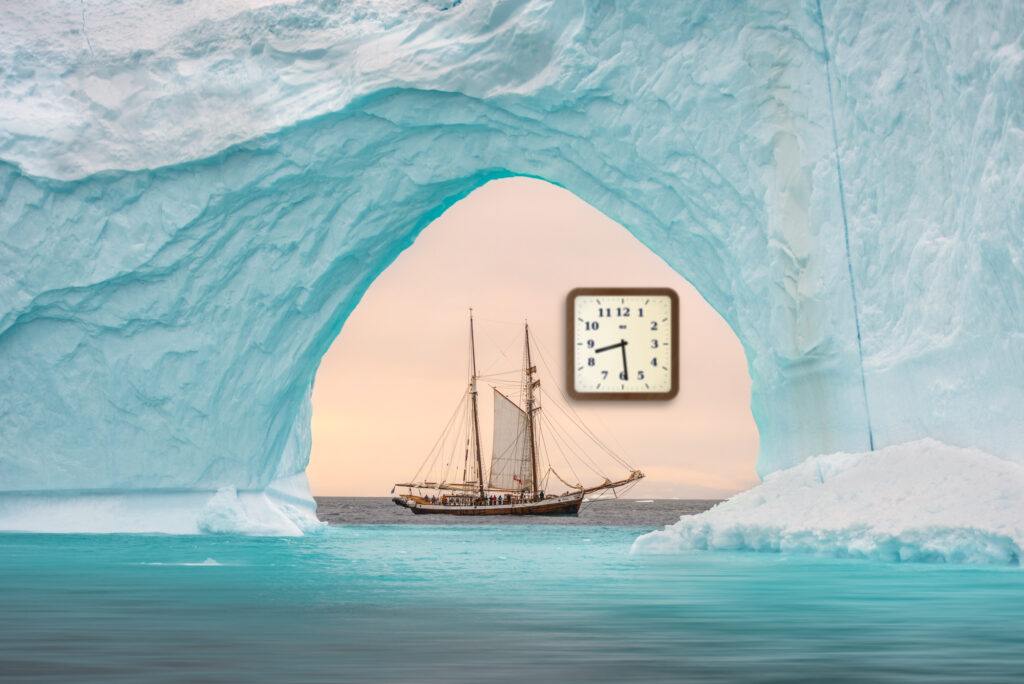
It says 8.29
